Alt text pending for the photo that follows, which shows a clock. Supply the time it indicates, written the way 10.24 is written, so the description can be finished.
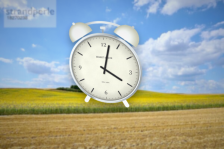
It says 4.02
